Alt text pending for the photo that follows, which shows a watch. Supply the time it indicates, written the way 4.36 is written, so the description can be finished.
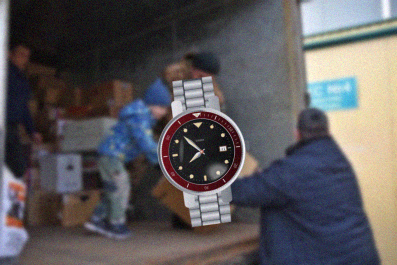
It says 7.53
